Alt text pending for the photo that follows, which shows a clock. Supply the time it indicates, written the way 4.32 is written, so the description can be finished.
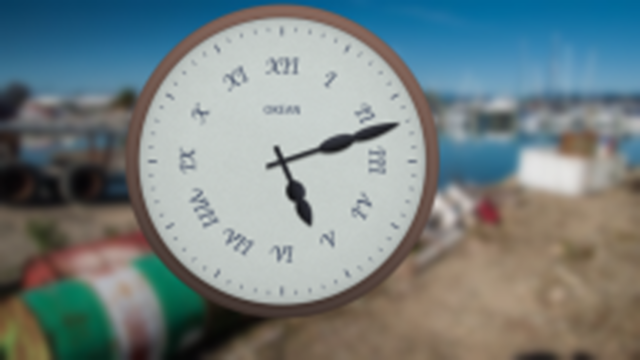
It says 5.12
